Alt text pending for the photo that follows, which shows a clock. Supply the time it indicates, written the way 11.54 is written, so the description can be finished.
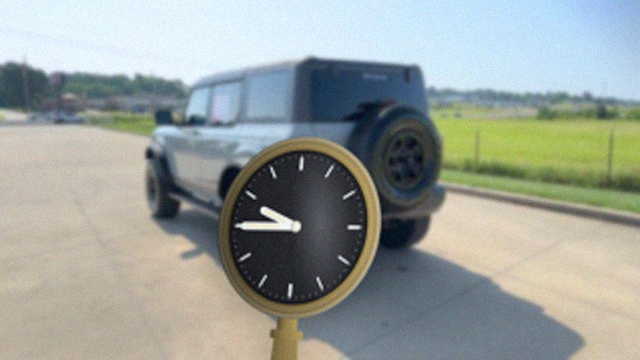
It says 9.45
